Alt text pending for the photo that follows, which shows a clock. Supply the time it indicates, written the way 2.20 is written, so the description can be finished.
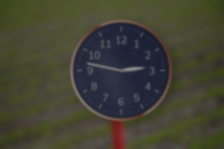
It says 2.47
